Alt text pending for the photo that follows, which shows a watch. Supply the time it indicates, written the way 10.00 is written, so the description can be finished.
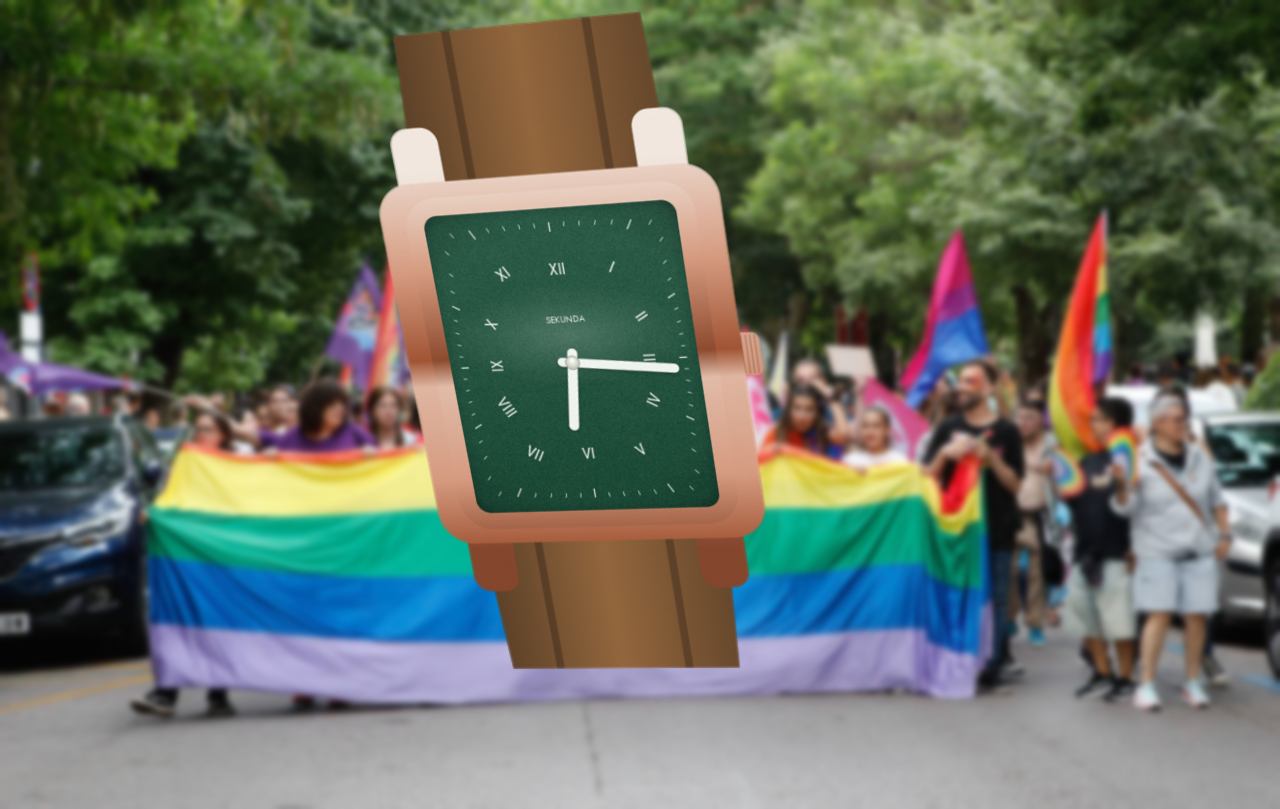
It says 6.16
